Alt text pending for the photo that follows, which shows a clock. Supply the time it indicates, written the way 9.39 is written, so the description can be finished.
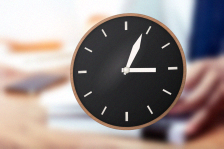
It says 3.04
